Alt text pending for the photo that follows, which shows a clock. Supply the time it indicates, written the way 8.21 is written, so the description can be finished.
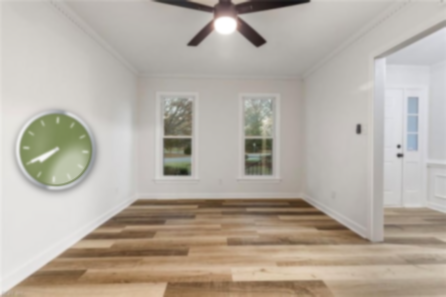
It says 7.40
